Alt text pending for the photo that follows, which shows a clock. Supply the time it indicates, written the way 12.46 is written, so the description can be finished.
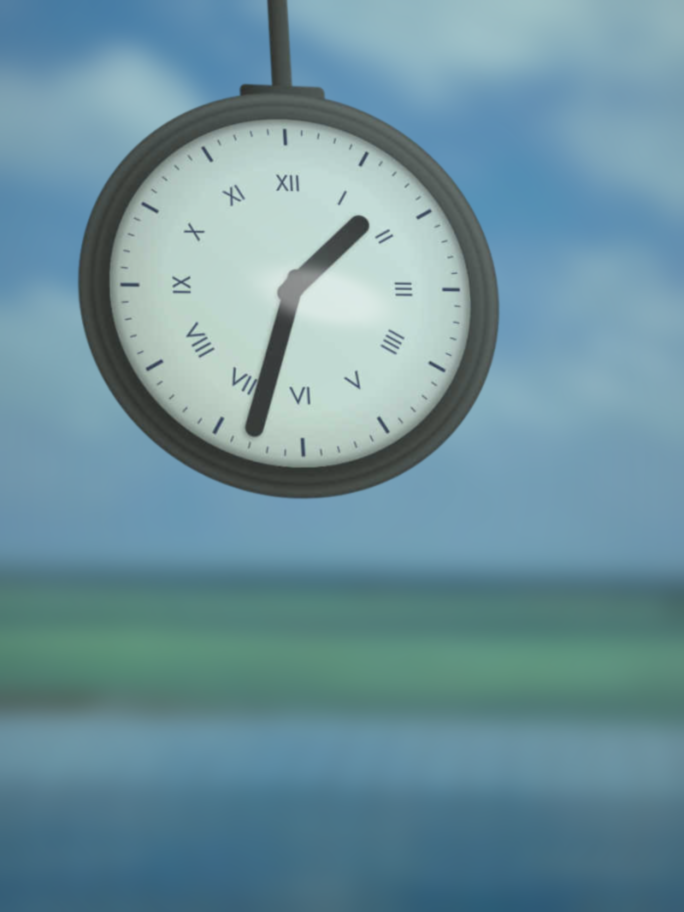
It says 1.33
